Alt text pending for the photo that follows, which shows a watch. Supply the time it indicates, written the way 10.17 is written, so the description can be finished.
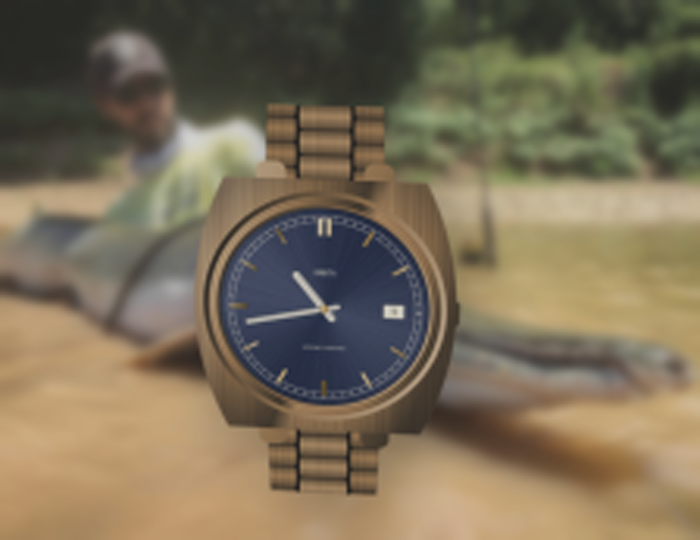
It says 10.43
